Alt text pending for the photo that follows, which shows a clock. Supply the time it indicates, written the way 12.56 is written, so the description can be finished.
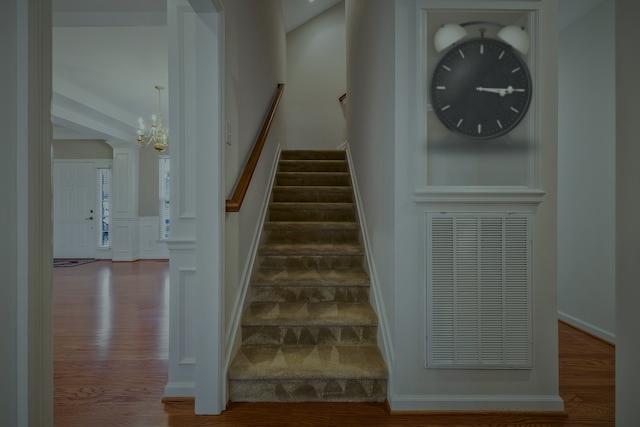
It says 3.15
